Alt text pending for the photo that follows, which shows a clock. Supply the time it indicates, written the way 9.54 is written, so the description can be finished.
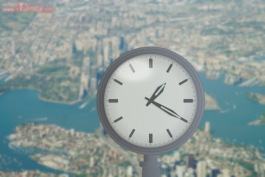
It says 1.20
